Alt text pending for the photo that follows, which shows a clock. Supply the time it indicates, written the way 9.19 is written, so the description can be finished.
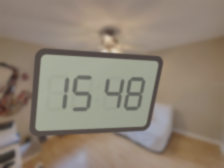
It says 15.48
